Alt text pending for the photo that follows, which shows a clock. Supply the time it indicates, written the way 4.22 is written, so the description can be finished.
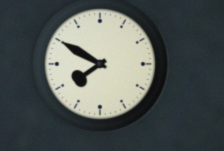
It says 7.50
